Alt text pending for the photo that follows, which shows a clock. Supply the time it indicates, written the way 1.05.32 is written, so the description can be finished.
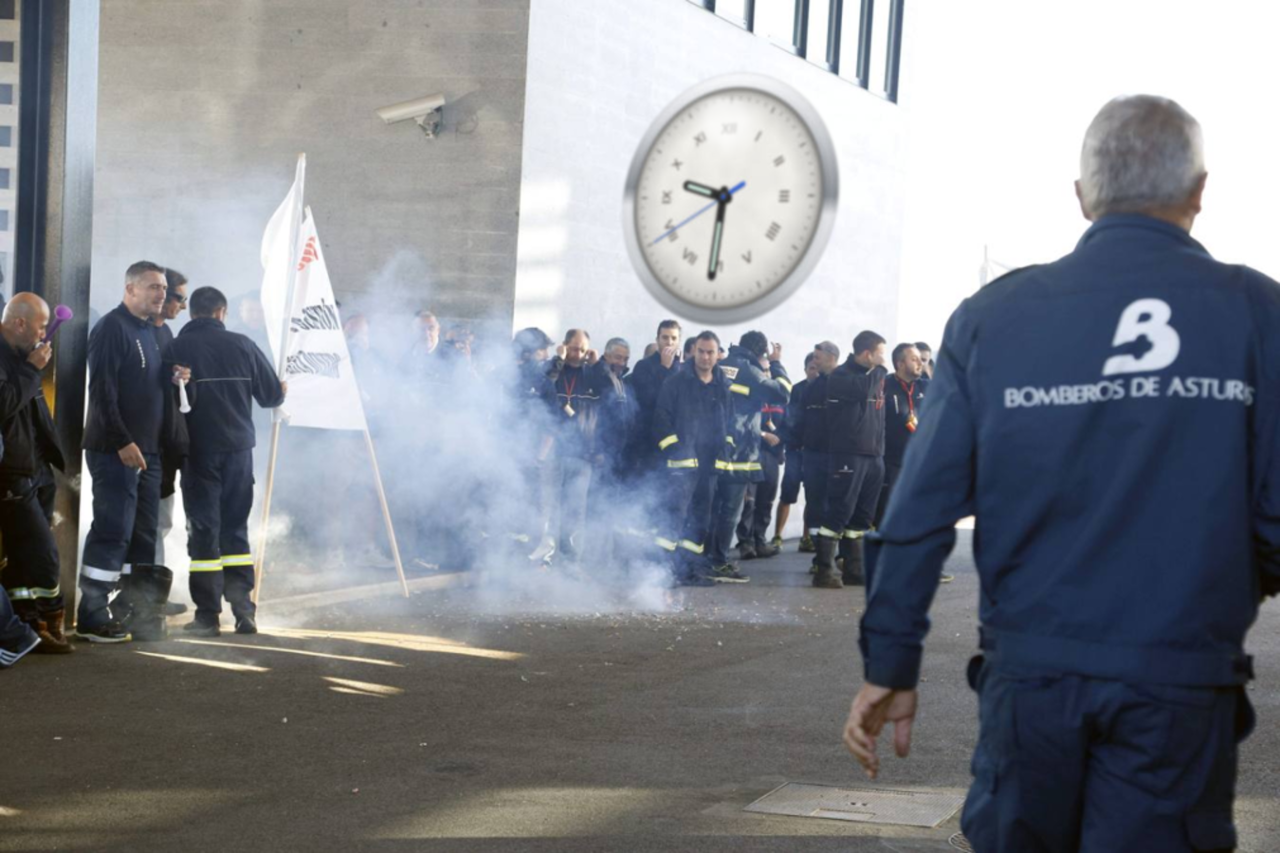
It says 9.30.40
